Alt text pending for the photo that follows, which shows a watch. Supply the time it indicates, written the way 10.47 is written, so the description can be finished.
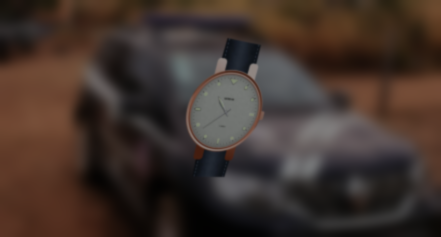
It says 10.38
